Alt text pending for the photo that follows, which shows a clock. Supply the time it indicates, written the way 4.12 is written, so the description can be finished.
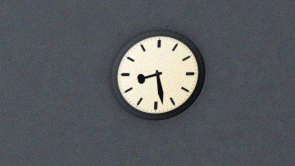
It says 8.28
